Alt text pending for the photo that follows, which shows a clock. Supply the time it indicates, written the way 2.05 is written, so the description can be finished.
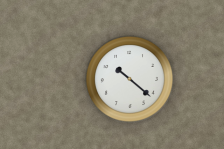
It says 10.22
